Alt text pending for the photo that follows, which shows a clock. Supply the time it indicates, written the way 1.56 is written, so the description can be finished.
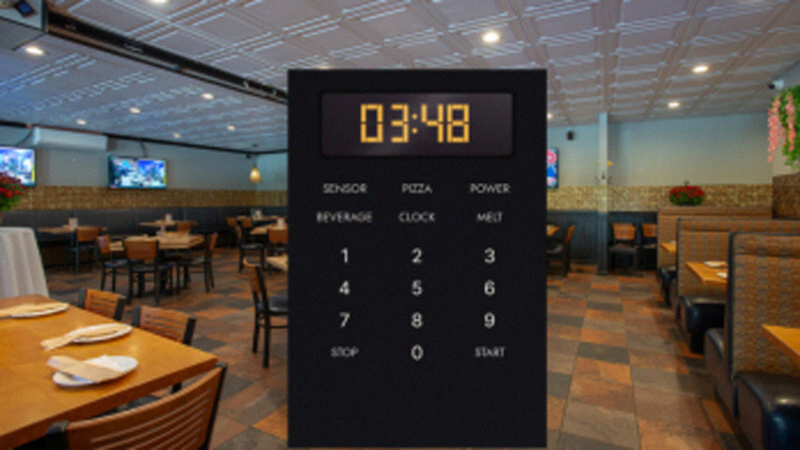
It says 3.48
